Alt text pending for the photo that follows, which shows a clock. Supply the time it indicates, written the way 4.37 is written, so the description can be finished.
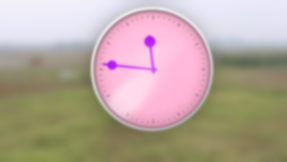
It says 11.46
